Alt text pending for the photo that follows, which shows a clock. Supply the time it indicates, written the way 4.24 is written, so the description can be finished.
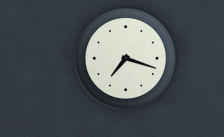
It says 7.18
